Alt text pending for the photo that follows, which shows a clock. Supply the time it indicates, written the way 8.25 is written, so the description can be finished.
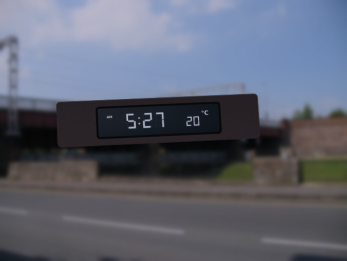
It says 5.27
